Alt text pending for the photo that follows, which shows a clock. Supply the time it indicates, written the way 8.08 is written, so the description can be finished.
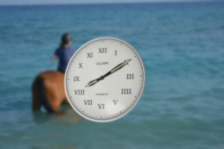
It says 8.10
